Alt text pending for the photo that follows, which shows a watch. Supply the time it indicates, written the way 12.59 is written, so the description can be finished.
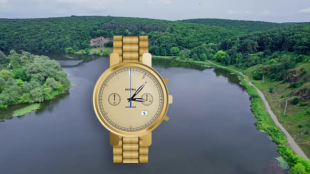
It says 3.07
